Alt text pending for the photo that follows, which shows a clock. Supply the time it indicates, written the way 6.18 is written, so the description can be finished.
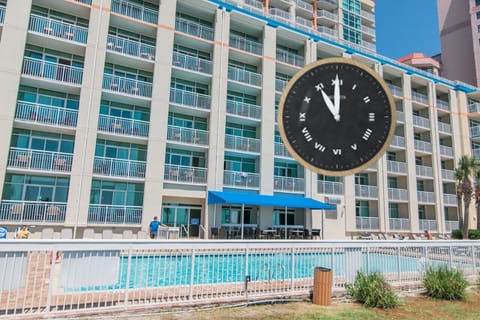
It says 11.00
